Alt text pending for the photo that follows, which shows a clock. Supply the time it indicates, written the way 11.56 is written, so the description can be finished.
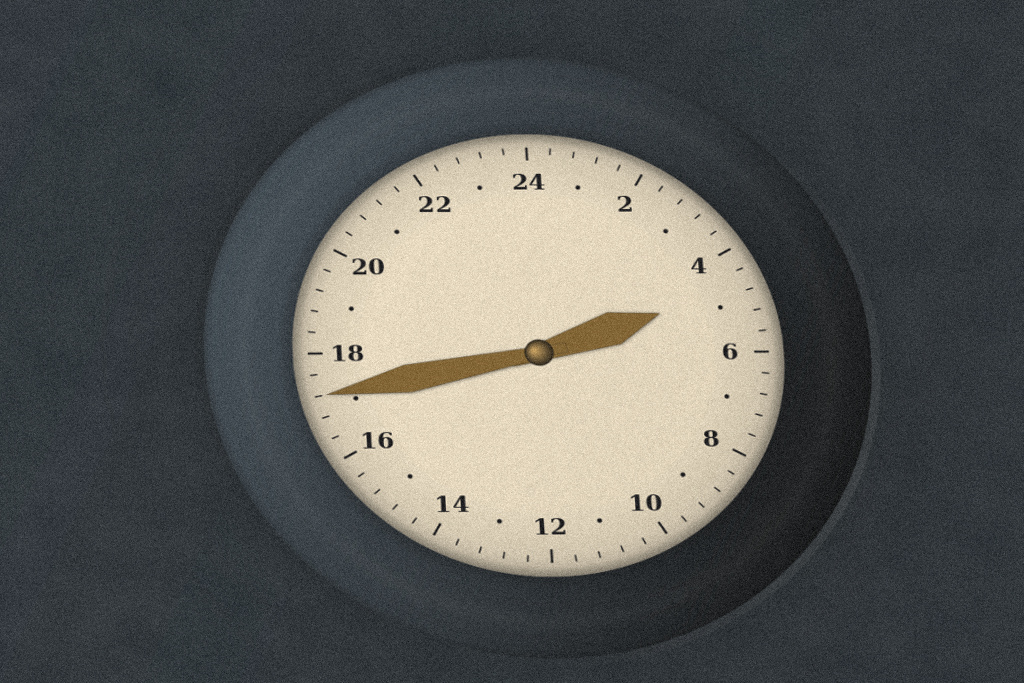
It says 4.43
